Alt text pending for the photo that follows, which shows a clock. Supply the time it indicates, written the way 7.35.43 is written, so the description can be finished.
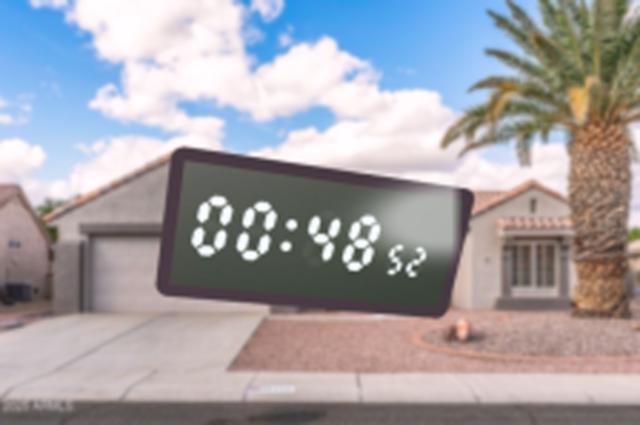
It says 0.48.52
